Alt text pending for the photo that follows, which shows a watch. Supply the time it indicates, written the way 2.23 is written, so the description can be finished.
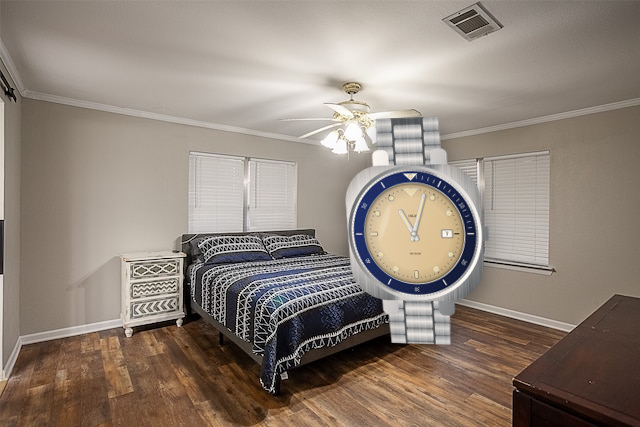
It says 11.03
